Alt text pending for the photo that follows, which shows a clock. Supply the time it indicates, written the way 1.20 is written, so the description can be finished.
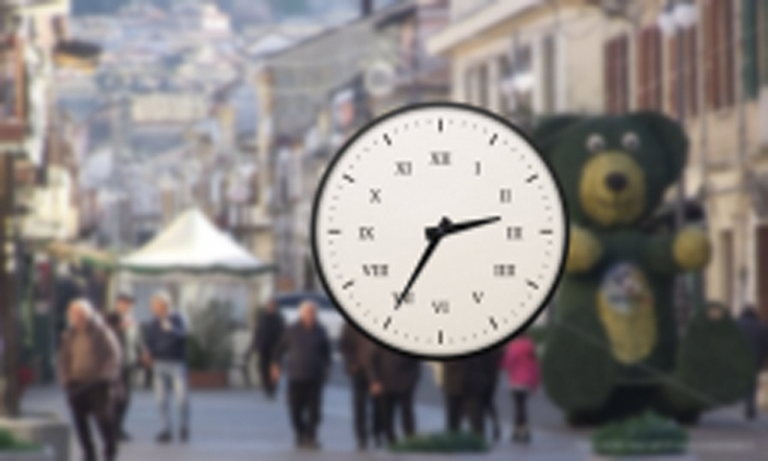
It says 2.35
